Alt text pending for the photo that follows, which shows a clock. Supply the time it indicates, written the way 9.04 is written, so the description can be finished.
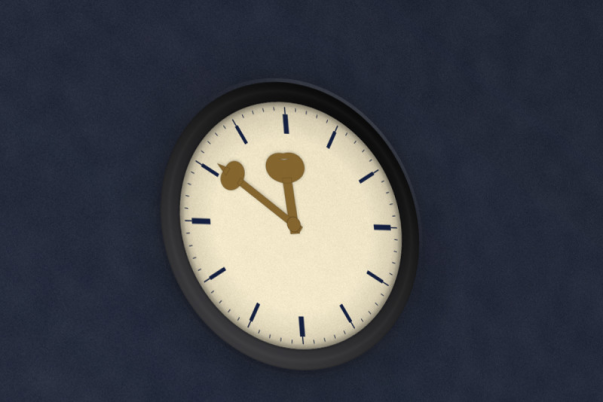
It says 11.51
